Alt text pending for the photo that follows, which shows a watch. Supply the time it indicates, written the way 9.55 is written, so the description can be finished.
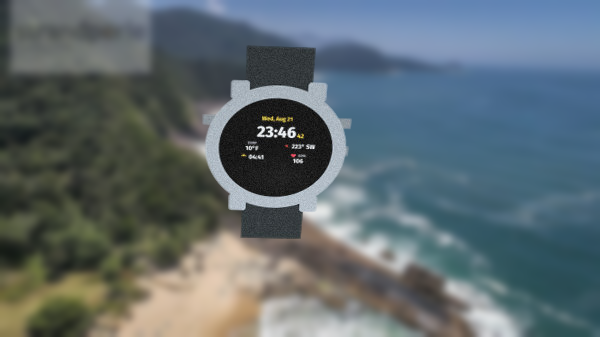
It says 23.46
